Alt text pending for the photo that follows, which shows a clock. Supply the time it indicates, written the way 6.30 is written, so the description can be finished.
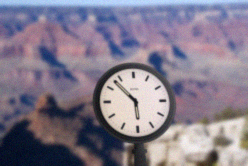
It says 5.53
